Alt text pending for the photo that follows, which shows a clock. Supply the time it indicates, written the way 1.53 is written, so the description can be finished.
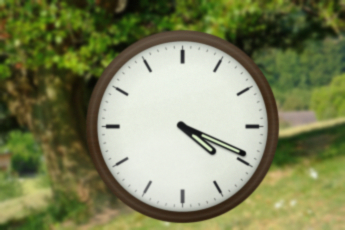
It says 4.19
